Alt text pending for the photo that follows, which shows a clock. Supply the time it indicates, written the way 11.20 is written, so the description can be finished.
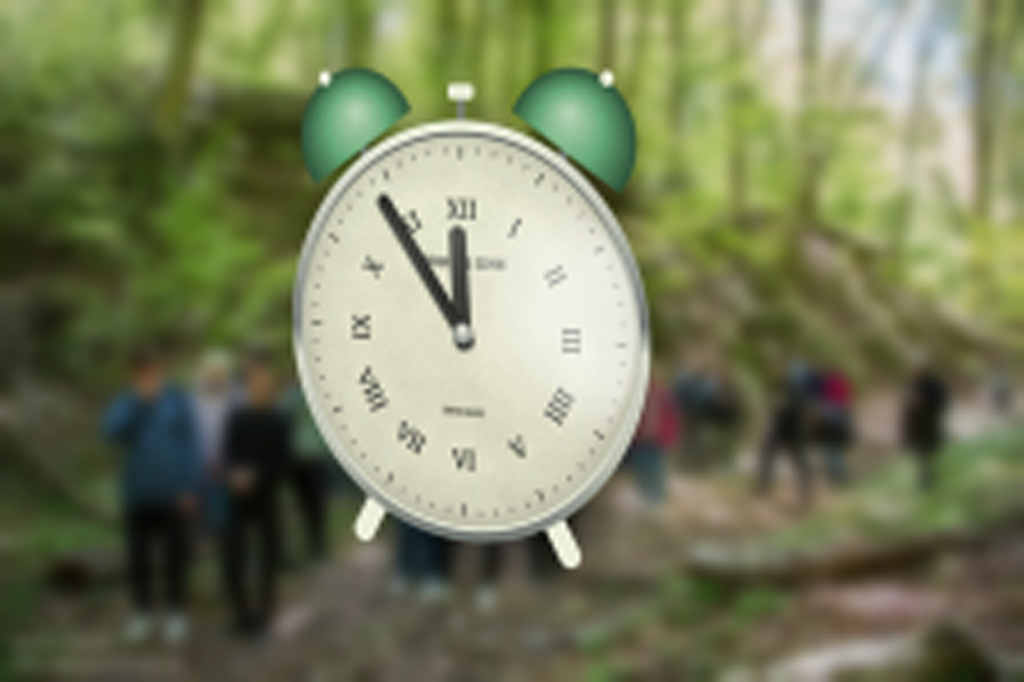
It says 11.54
